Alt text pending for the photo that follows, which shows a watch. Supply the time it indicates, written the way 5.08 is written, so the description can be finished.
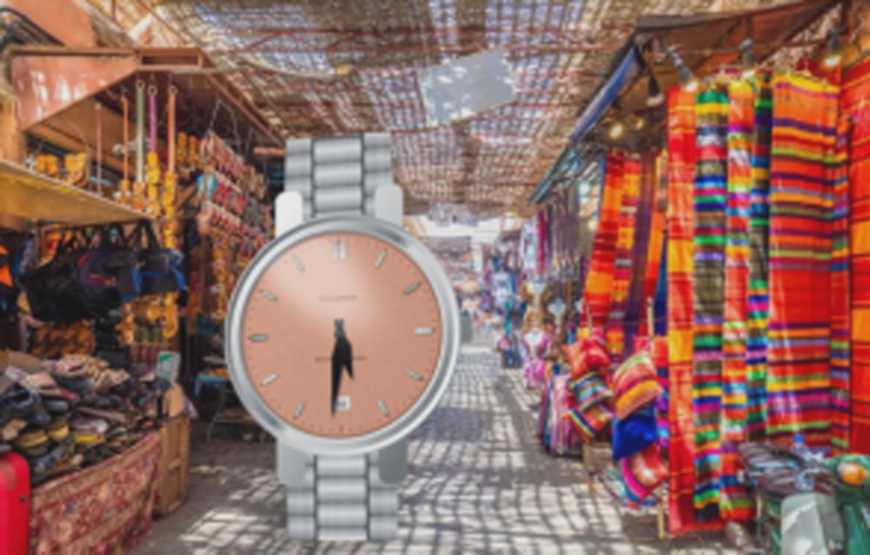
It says 5.31
